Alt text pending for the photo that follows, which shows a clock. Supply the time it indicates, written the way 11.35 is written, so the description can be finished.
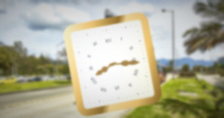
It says 8.16
